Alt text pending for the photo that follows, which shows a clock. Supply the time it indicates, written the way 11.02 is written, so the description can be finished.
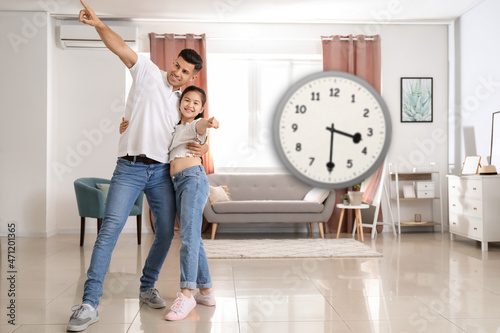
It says 3.30
